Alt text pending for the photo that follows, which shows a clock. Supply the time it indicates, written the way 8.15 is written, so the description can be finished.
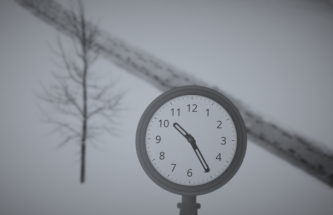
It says 10.25
